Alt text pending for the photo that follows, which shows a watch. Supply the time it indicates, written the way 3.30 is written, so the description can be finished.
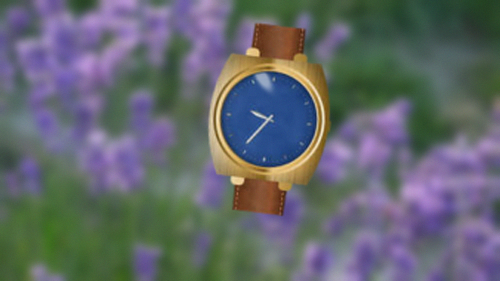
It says 9.36
